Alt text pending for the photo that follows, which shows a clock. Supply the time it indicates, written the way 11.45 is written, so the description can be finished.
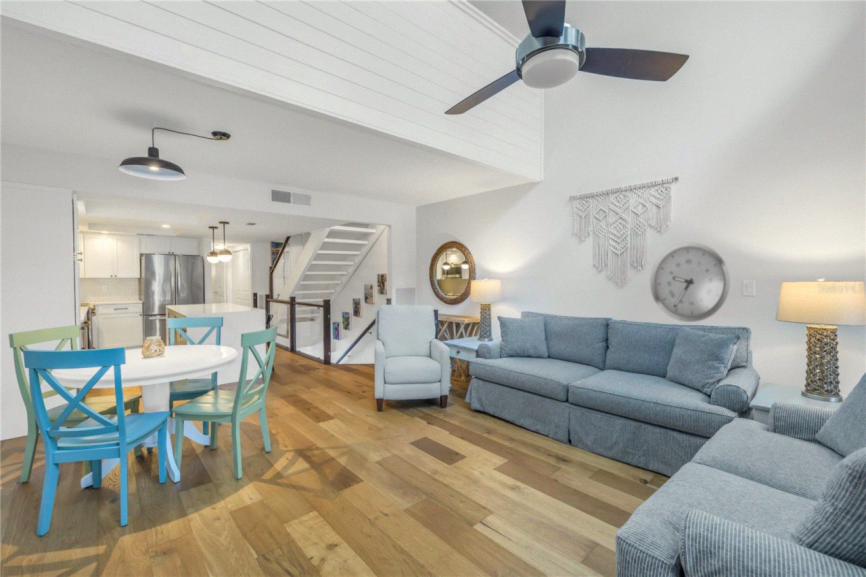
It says 9.36
